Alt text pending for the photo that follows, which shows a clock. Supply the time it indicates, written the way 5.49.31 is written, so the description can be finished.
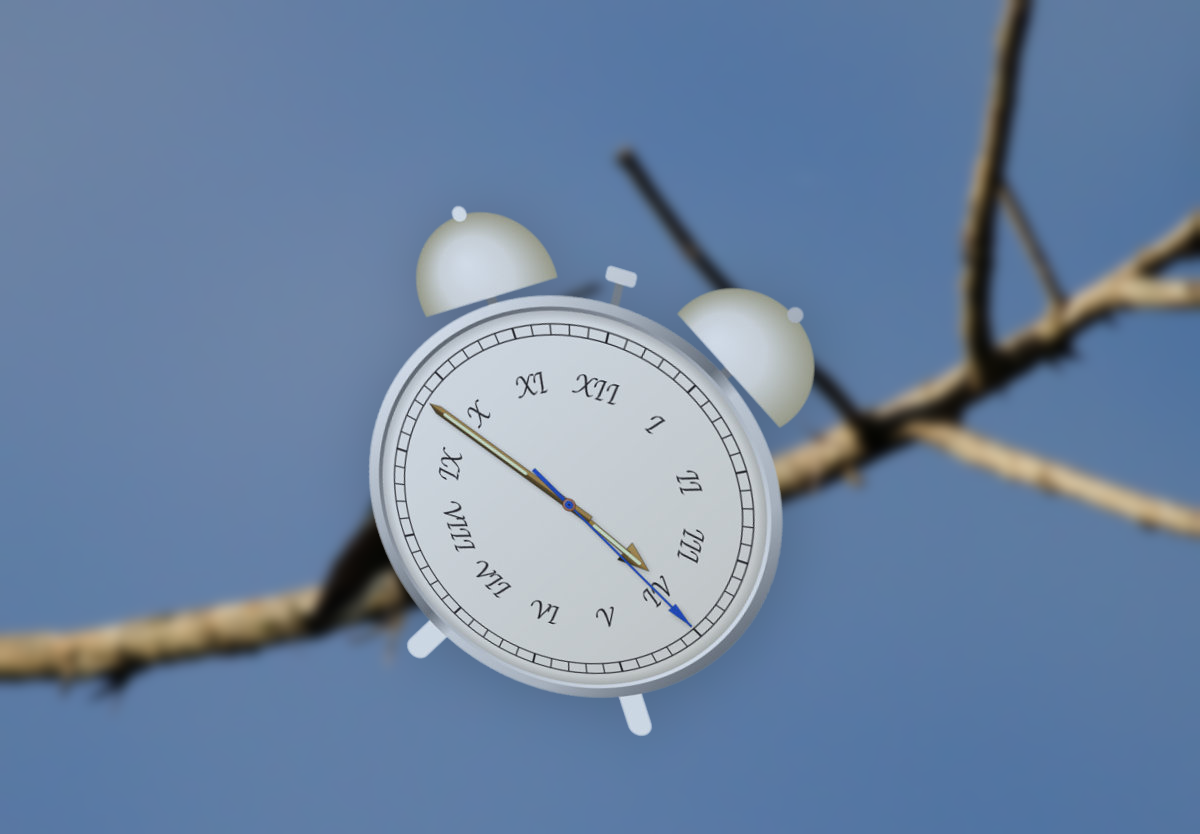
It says 3.48.20
